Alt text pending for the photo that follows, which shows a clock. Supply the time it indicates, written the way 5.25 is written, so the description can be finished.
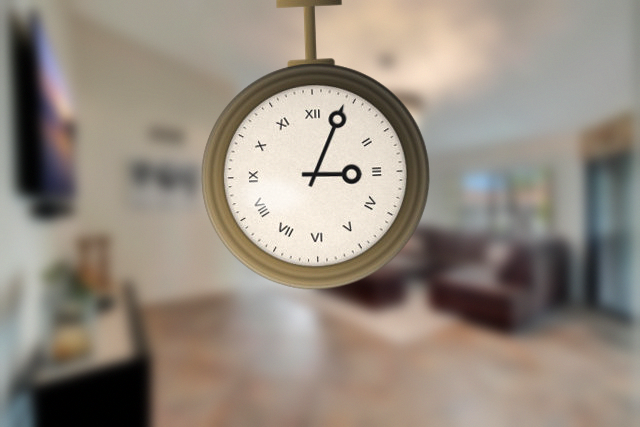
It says 3.04
